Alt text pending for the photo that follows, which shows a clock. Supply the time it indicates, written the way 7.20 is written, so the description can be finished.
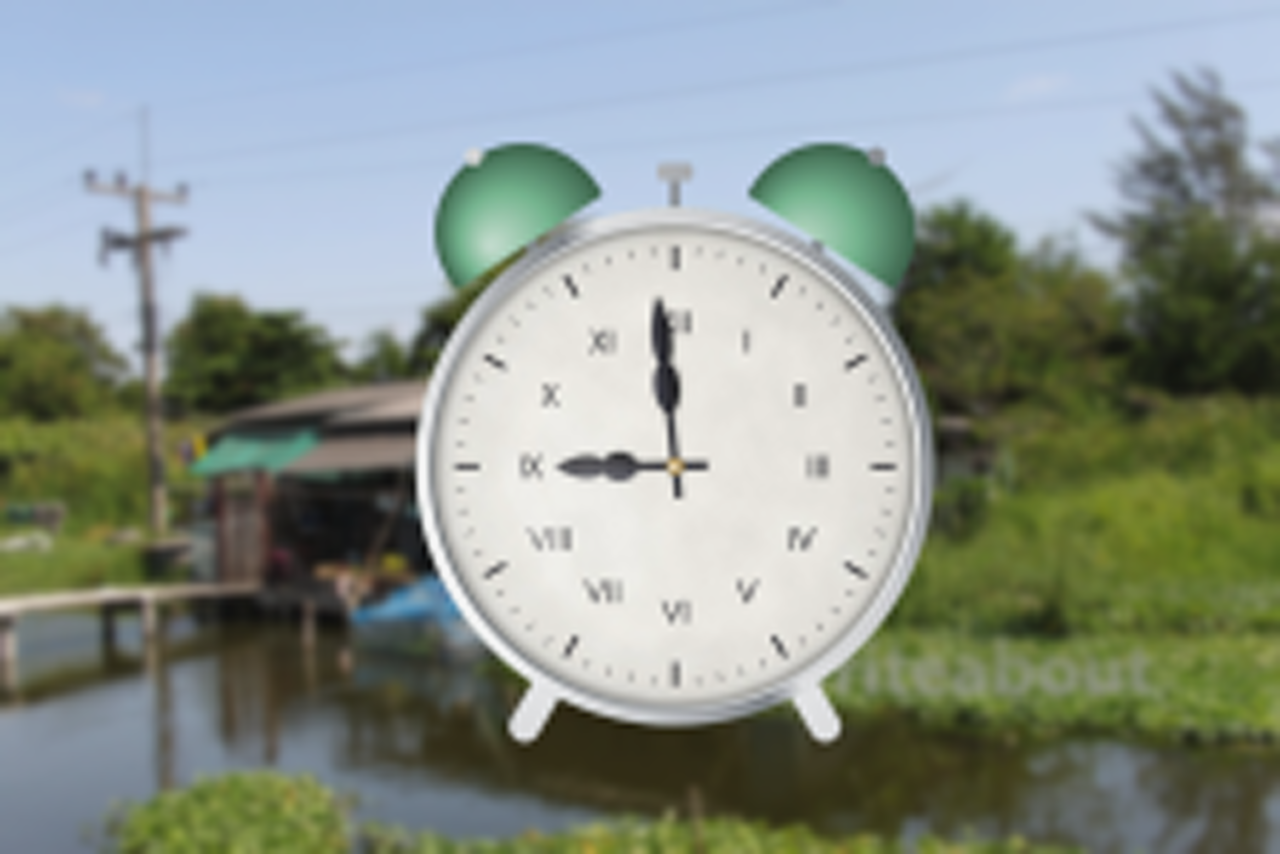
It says 8.59
